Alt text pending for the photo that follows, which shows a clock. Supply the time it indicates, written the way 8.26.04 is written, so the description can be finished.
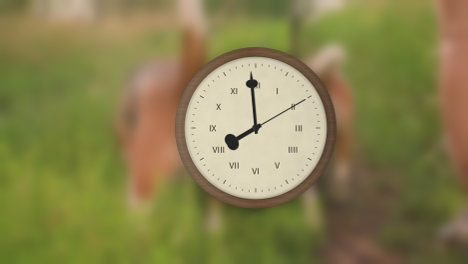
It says 7.59.10
